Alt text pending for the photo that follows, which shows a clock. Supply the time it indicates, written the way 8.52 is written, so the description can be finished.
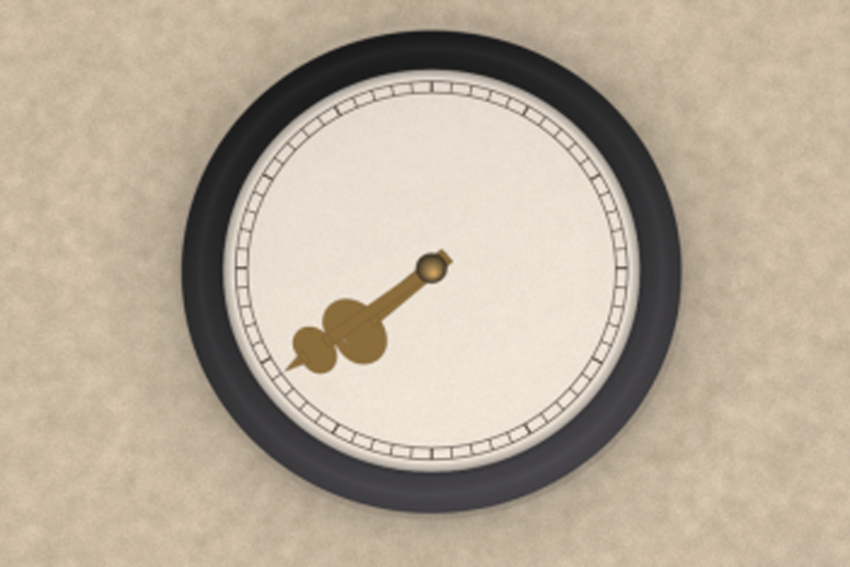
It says 7.39
